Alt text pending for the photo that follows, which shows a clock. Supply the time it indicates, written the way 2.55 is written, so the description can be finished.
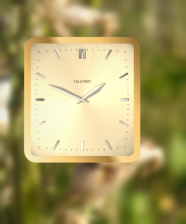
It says 1.49
